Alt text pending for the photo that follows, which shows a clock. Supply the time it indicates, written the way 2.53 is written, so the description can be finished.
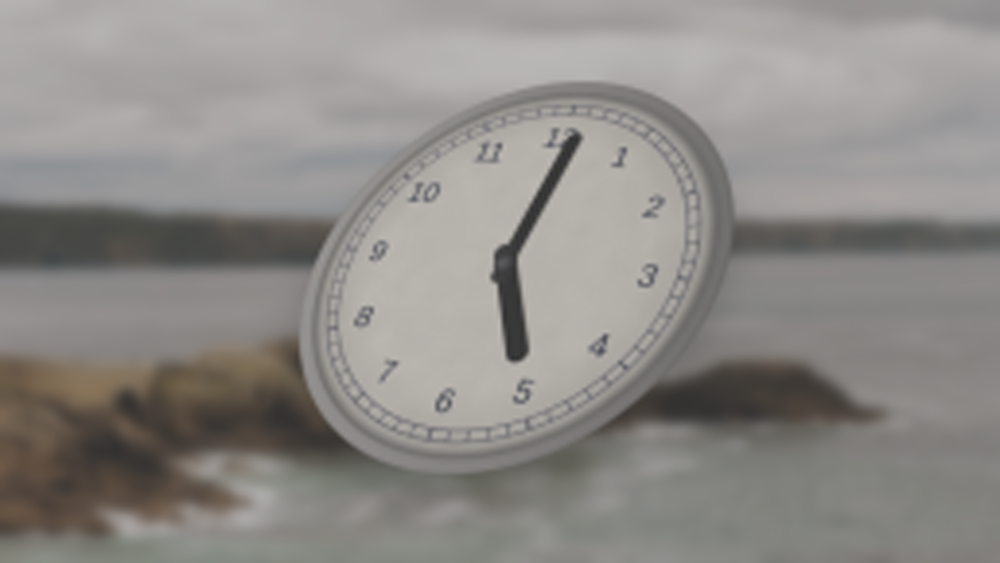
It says 5.01
